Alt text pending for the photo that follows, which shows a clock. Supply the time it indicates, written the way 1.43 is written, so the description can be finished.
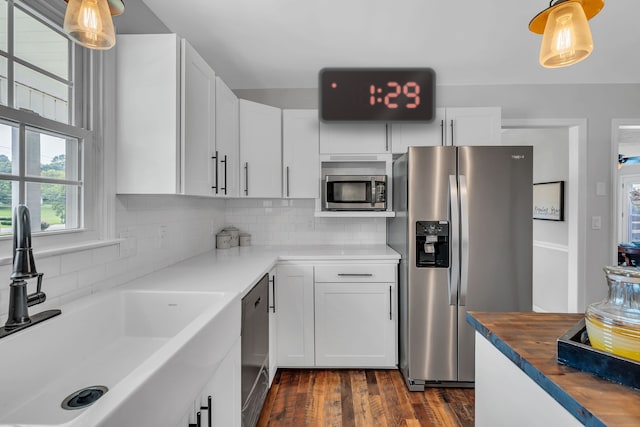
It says 1.29
